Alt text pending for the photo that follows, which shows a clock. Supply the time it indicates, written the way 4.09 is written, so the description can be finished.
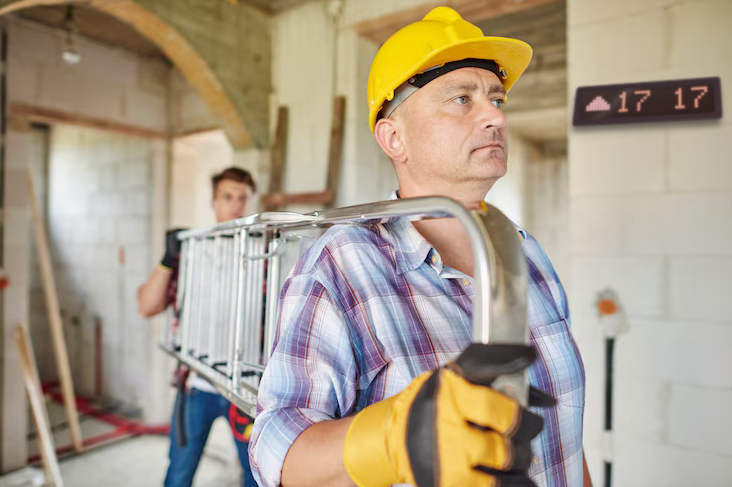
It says 17.17
